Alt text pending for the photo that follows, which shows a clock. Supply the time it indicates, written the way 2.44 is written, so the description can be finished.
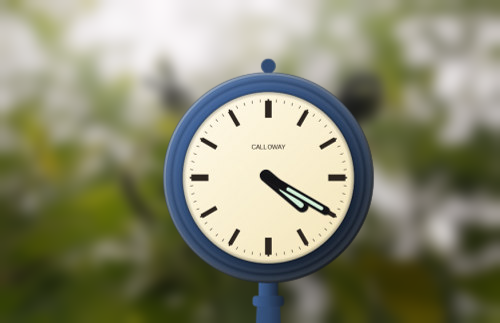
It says 4.20
